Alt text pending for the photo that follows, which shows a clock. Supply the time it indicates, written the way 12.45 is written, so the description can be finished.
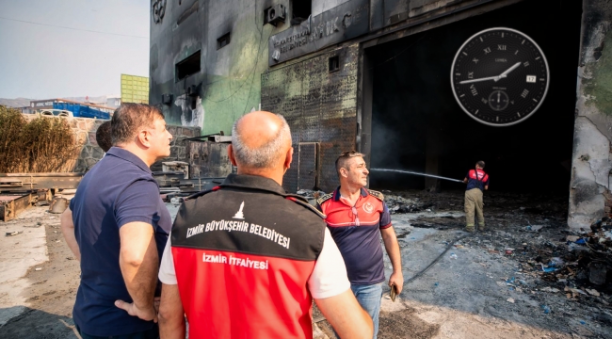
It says 1.43
